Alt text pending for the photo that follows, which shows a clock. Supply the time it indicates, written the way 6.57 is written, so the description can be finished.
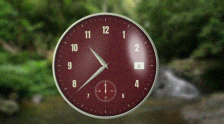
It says 10.38
